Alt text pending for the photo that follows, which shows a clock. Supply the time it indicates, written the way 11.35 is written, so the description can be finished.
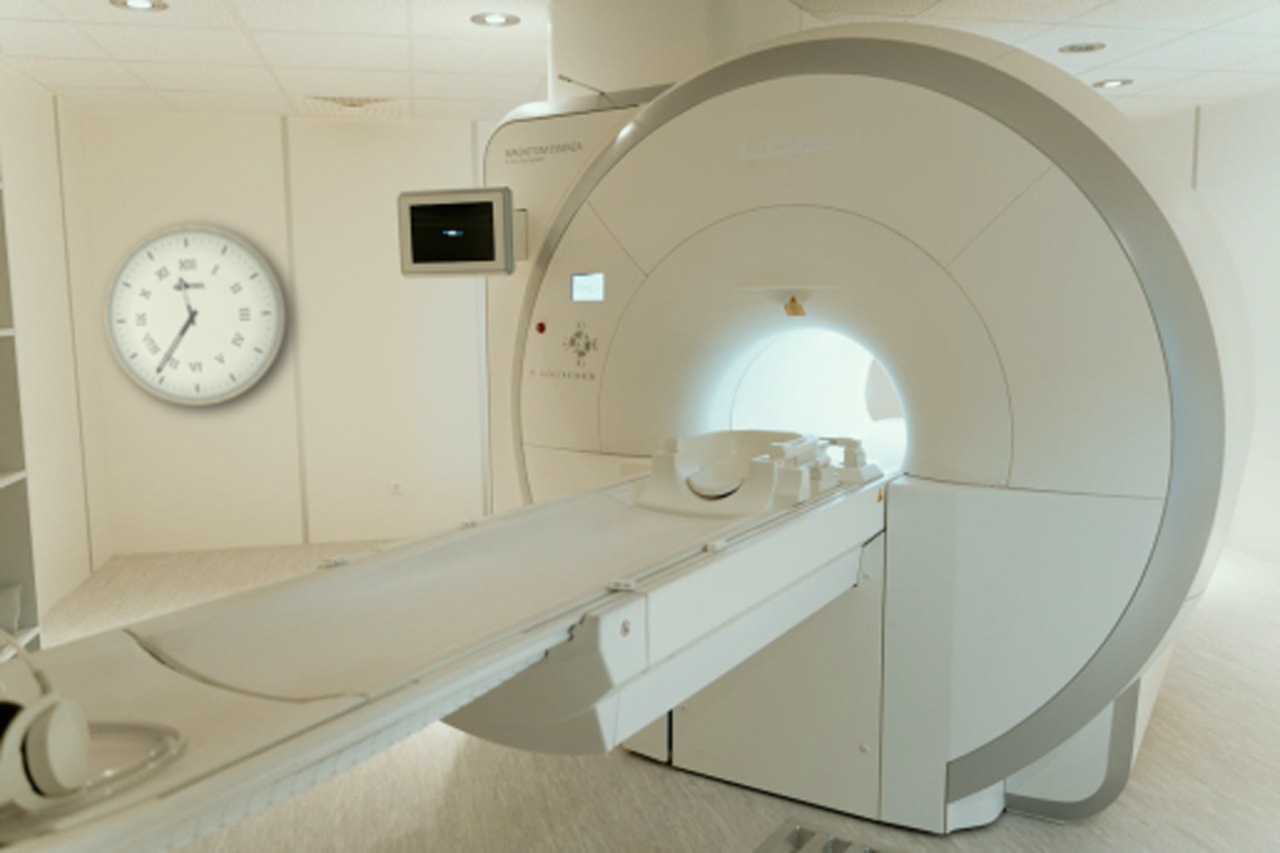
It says 11.36
